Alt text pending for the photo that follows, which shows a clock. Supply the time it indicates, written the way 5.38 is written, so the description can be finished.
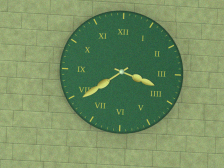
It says 3.39
